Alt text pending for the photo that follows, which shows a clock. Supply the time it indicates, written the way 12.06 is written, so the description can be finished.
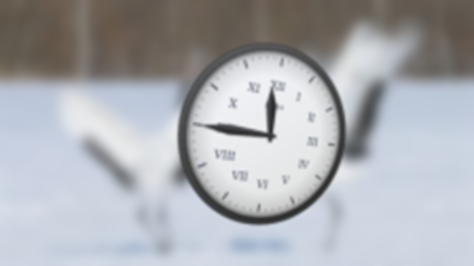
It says 11.45
